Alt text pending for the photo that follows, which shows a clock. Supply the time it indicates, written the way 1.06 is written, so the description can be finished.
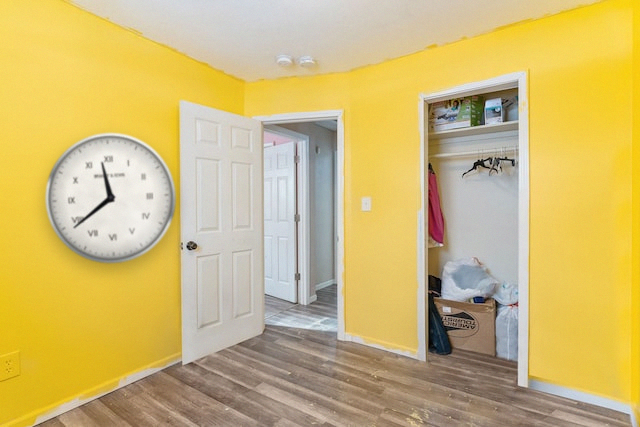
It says 11.39
